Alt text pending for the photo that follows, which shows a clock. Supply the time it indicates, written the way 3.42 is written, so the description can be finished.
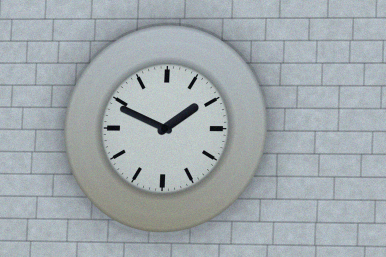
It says 1.49
